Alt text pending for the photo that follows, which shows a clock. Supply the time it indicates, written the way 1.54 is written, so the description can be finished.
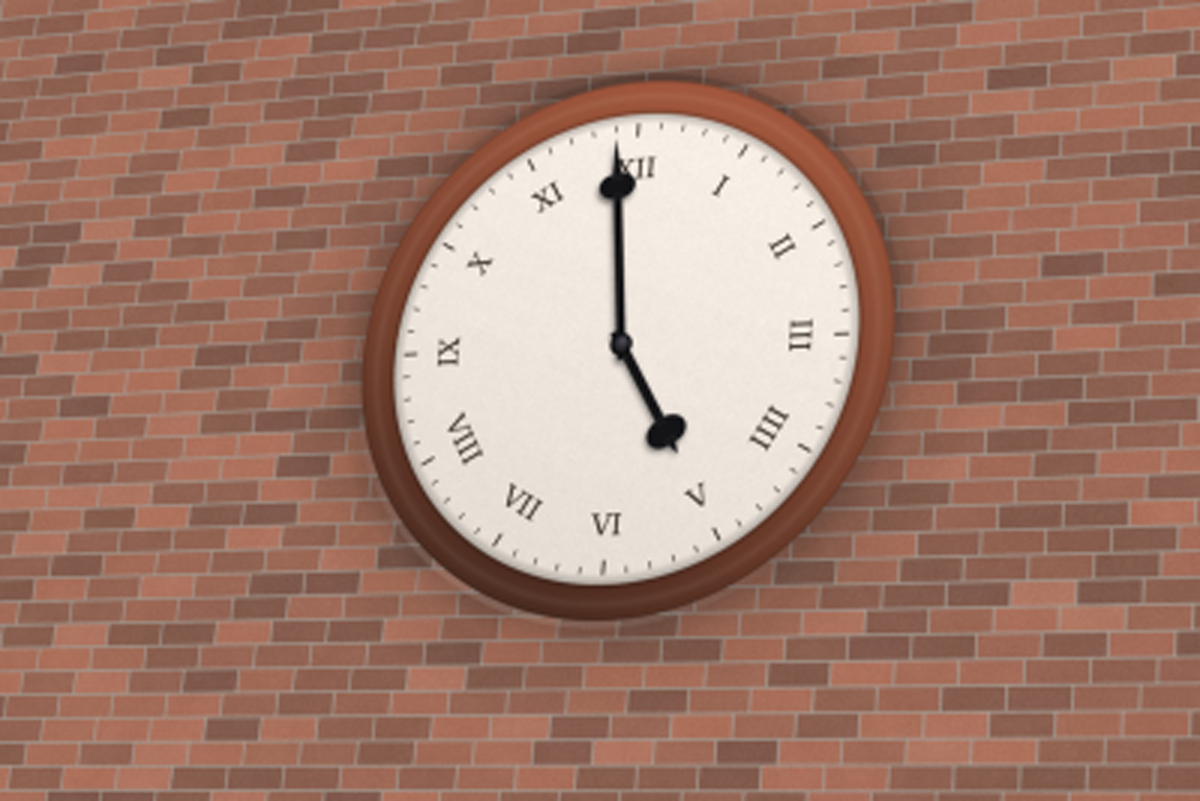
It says 4.59
